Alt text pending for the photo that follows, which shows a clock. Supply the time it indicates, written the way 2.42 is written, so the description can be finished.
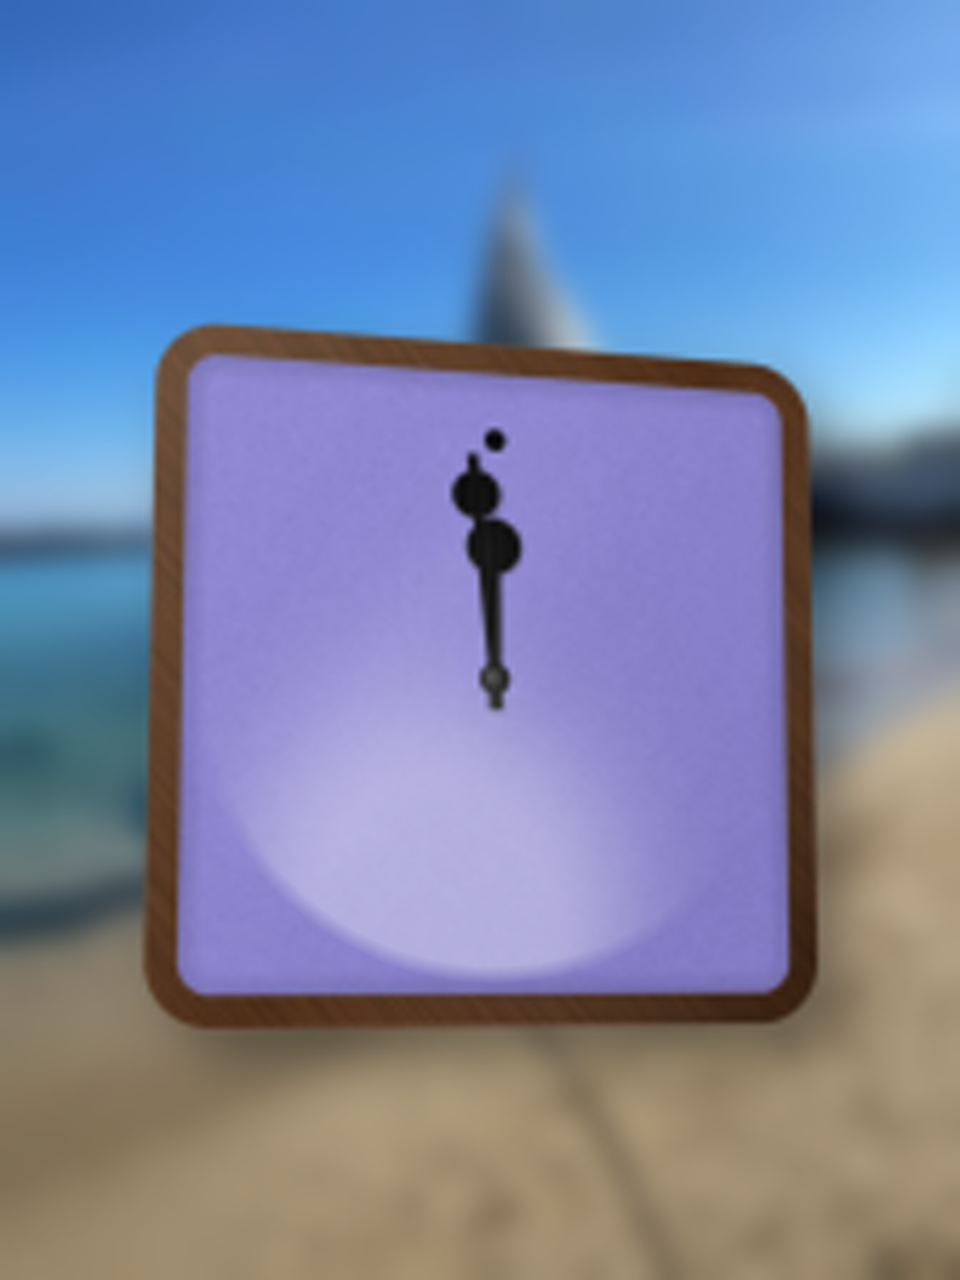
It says 11.59
